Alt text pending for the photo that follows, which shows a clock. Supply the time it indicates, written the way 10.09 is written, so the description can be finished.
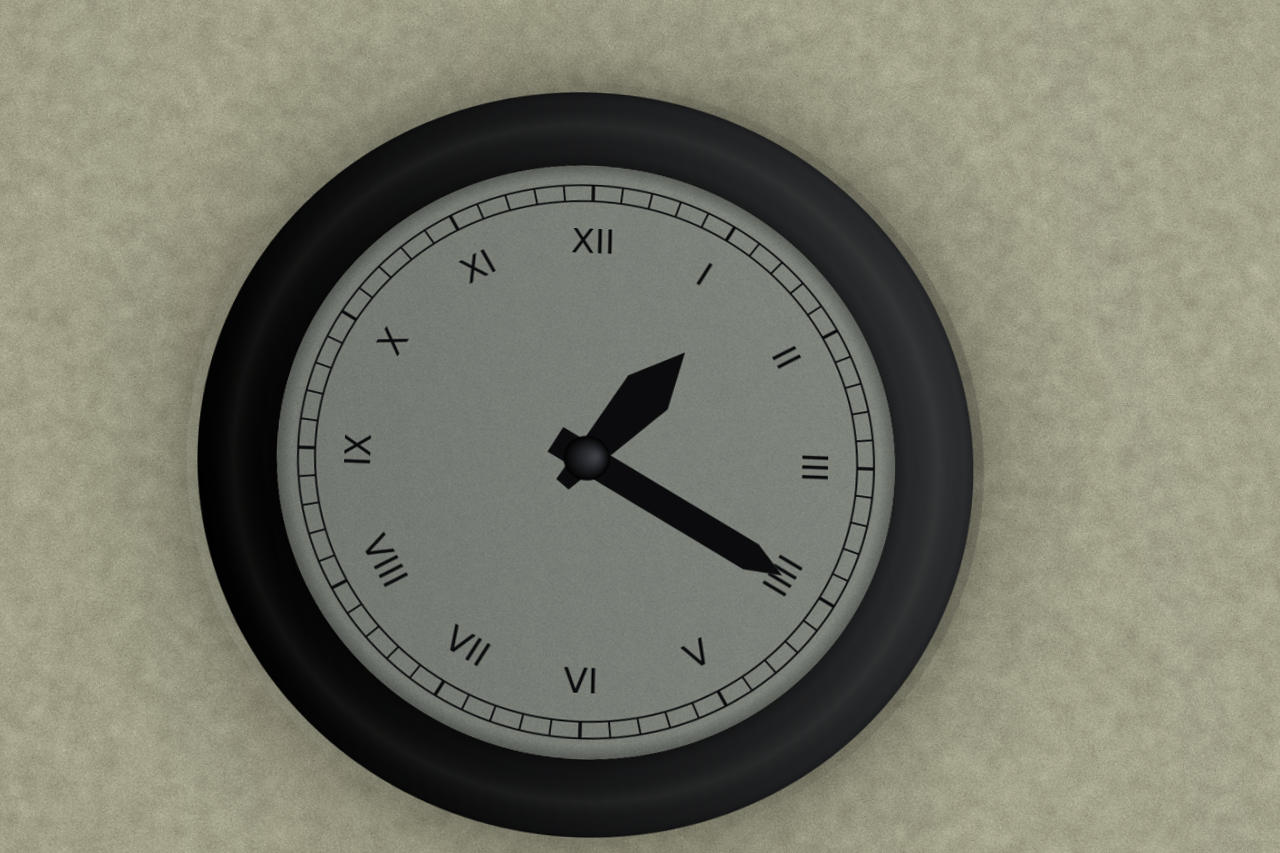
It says 1.20
